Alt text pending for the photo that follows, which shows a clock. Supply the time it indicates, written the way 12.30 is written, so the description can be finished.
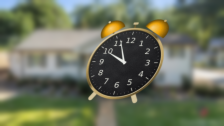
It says 9.56
